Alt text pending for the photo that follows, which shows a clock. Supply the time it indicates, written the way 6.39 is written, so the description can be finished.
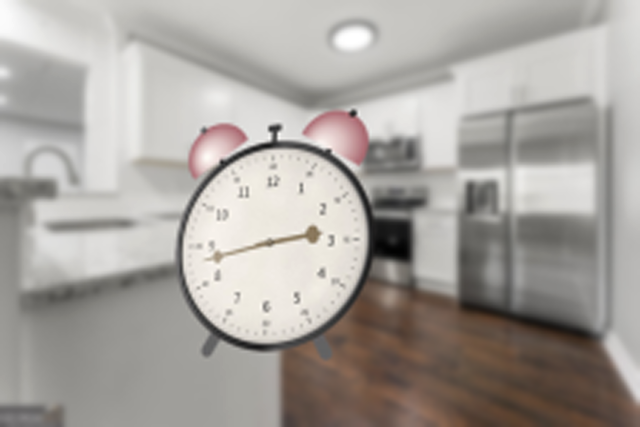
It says 2.43
